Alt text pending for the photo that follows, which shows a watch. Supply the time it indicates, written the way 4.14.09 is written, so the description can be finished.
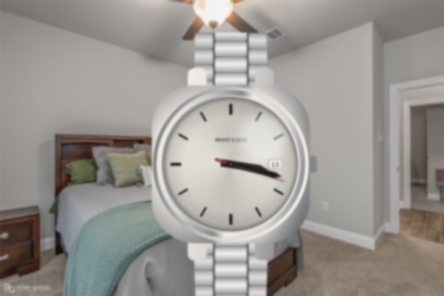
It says 3.17.18
